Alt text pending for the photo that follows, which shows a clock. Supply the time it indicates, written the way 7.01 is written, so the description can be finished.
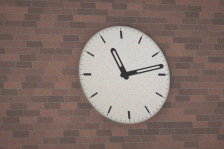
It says 11.13
